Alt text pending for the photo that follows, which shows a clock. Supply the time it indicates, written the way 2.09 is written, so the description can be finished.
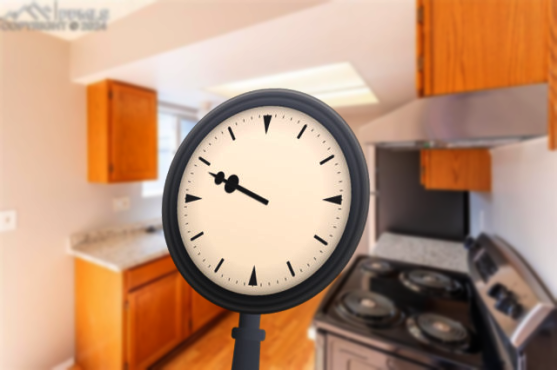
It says 9.49
